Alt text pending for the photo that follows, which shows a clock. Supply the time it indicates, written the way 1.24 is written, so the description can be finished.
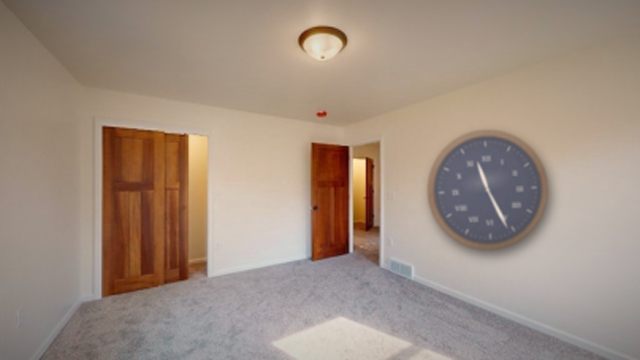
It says 11.26
